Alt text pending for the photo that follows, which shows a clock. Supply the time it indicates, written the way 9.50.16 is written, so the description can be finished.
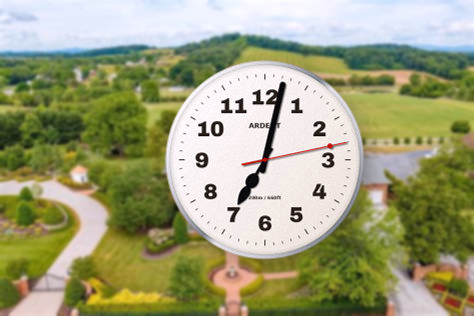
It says 7.02.13
